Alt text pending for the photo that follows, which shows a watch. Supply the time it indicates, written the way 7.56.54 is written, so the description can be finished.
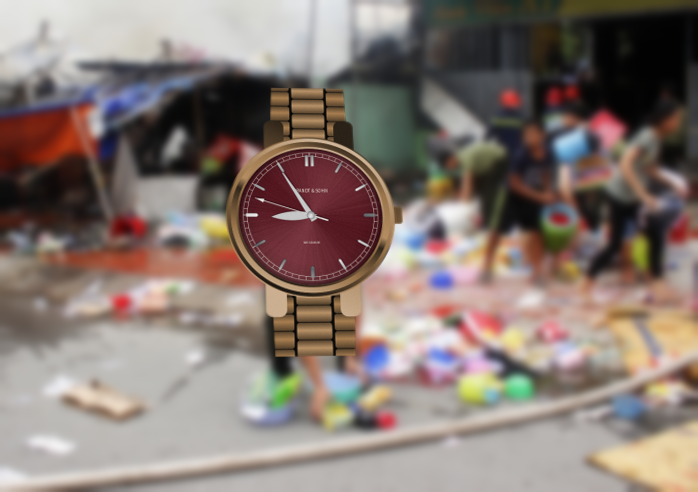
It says 8.54.48
